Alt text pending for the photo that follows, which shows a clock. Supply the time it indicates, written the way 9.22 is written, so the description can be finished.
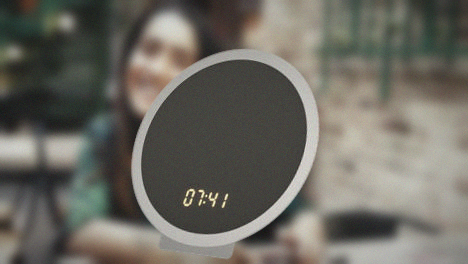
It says 7.41
